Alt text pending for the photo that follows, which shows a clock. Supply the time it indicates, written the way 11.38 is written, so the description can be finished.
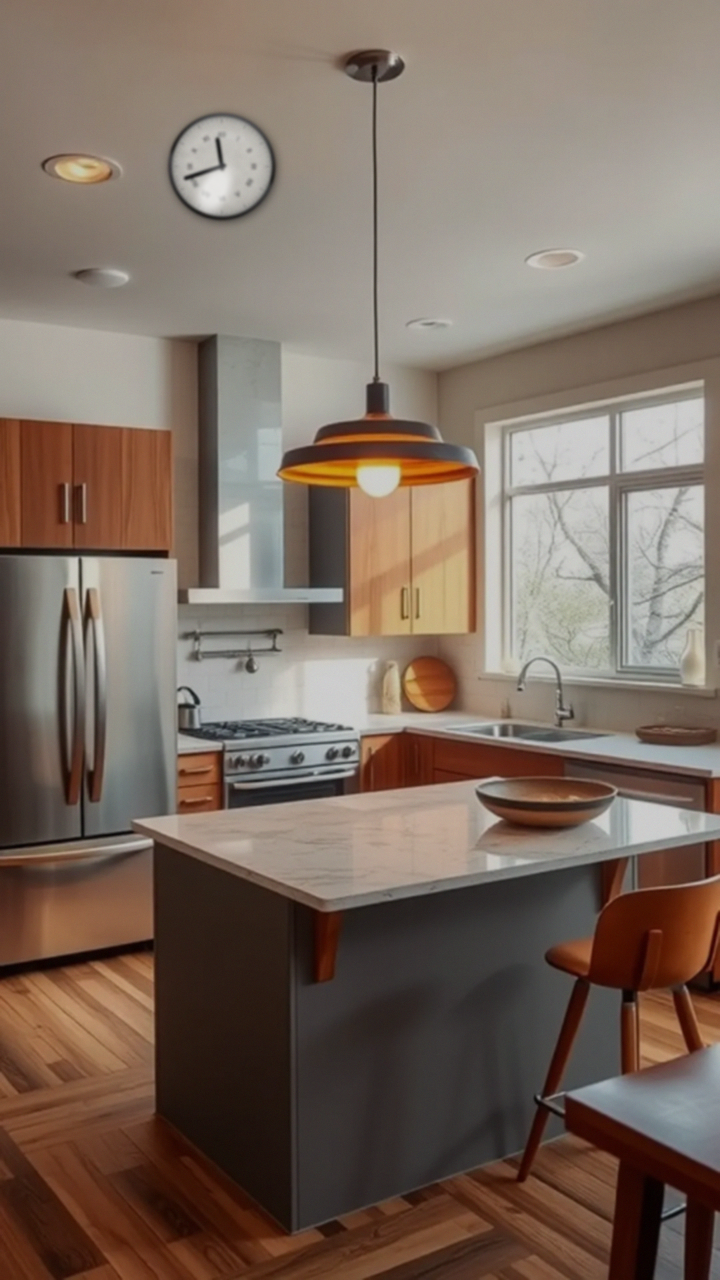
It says 11.42
